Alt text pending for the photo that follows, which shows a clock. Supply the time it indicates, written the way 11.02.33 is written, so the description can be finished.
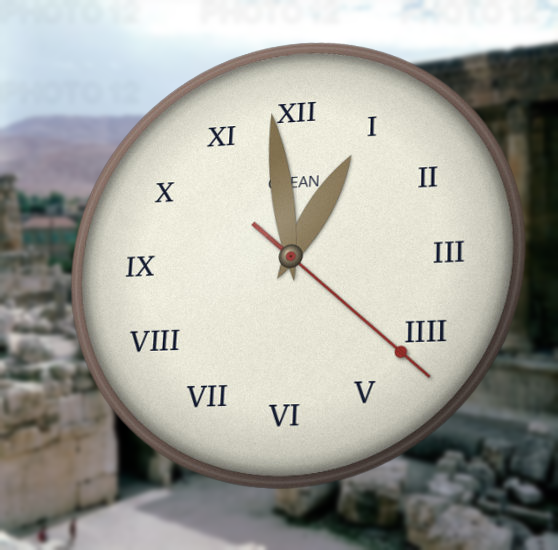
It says 12.58.22
